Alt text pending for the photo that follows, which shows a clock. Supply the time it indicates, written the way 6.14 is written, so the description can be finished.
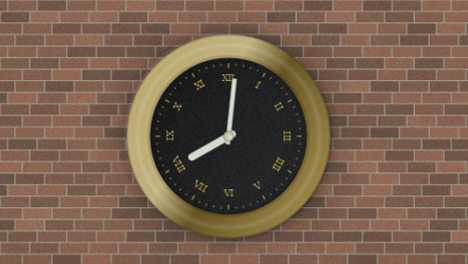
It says 8.01
